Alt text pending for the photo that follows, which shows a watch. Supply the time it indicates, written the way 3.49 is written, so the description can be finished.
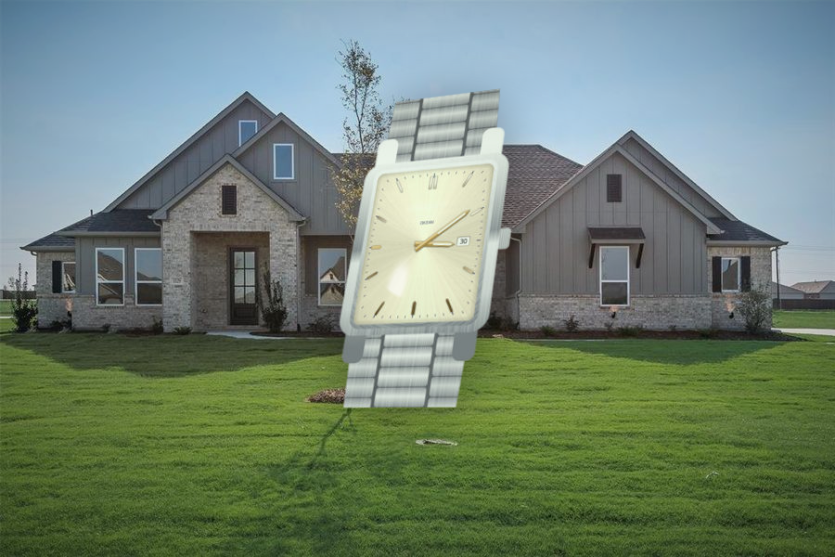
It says 3.09
